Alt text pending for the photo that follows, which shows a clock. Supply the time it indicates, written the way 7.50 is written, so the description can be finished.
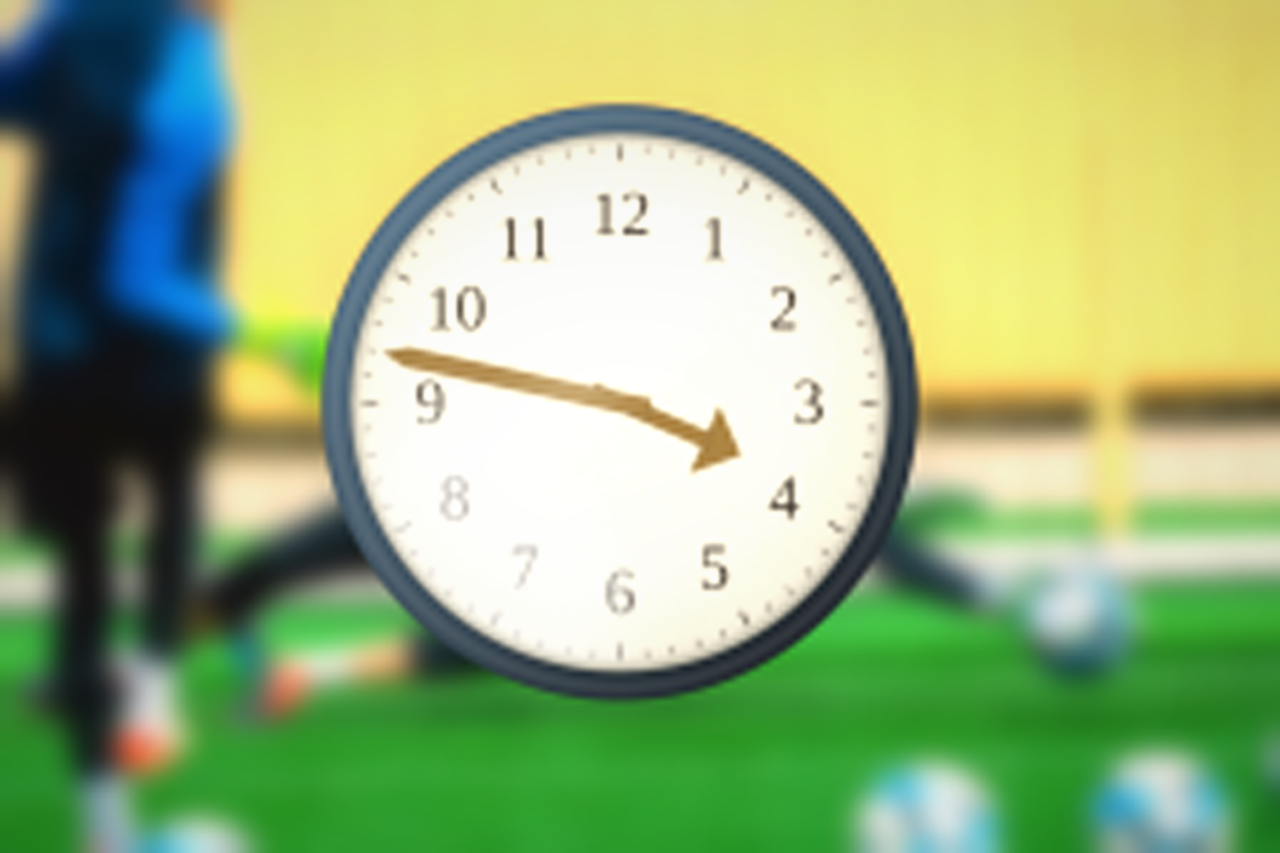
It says 3.47
